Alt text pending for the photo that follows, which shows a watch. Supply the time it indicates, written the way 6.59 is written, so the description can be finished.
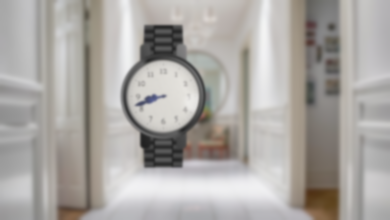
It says 8.42
